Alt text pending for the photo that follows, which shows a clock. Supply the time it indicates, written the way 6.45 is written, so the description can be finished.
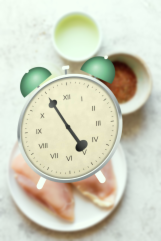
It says 4.55
